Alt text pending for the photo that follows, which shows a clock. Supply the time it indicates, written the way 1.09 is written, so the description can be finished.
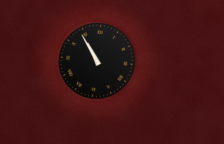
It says 10.54
